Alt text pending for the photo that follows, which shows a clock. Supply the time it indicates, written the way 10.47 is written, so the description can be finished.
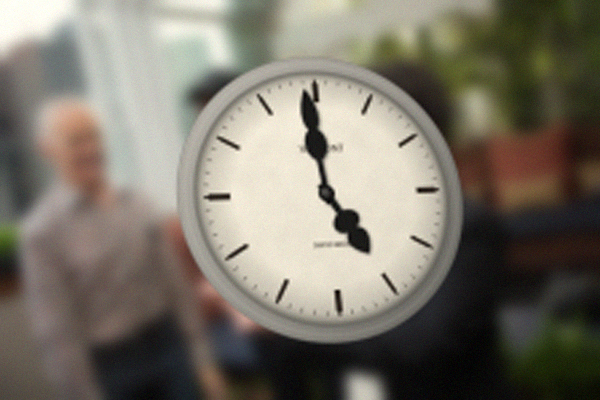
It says 4.59
